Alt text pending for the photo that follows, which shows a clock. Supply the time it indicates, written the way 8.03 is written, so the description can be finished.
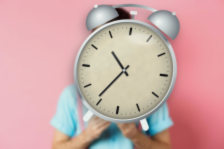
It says 10.36
